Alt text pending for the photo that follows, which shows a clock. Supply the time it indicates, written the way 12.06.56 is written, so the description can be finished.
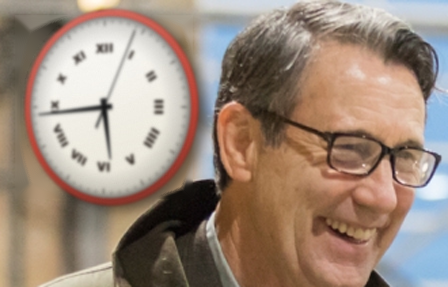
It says 5.44.04
